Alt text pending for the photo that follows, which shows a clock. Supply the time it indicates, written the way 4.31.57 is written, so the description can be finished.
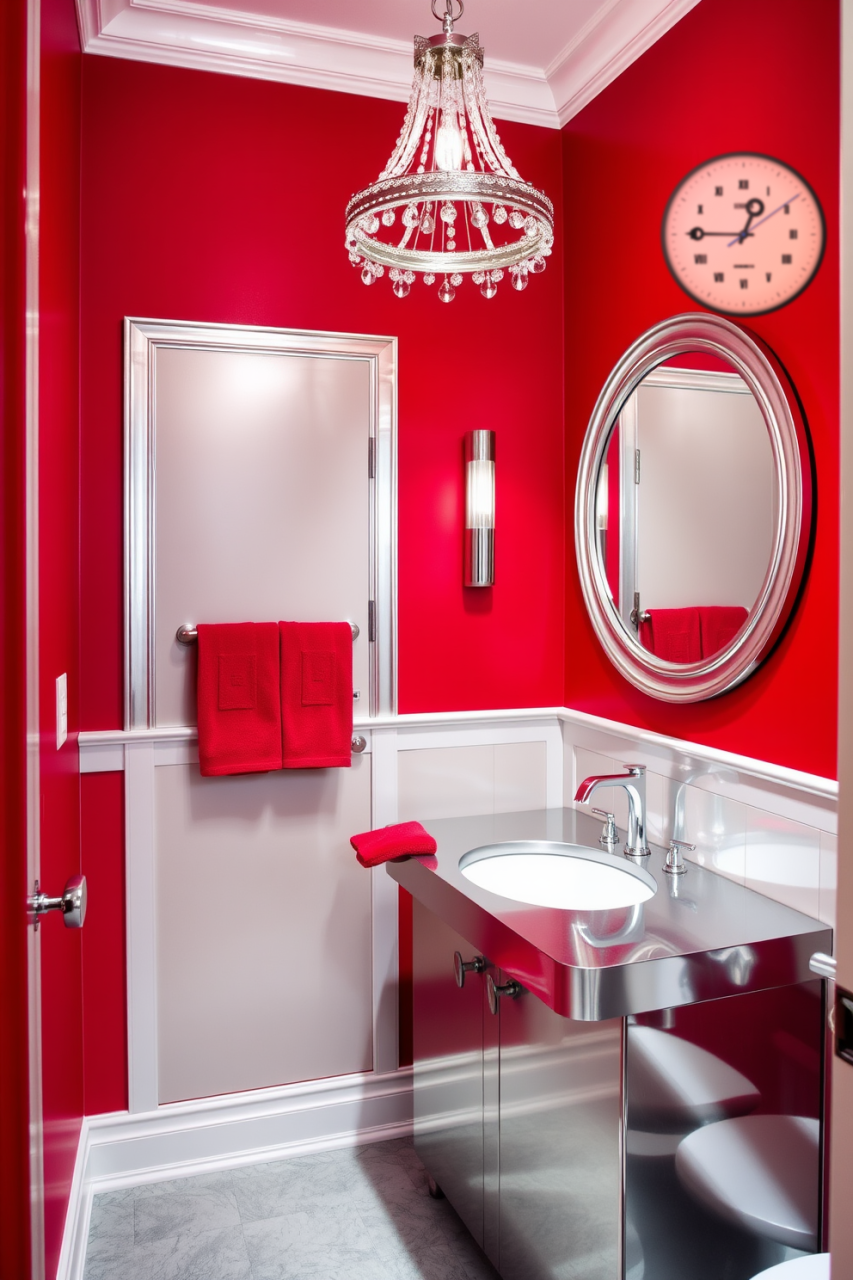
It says 12.45.09
